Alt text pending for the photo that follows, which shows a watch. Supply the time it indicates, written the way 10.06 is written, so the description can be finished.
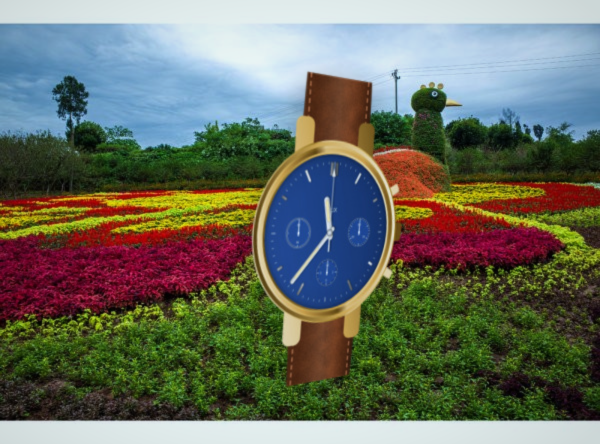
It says 11.37
